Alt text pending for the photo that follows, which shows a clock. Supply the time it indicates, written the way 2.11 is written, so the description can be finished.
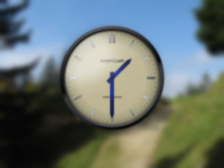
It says 1.30
